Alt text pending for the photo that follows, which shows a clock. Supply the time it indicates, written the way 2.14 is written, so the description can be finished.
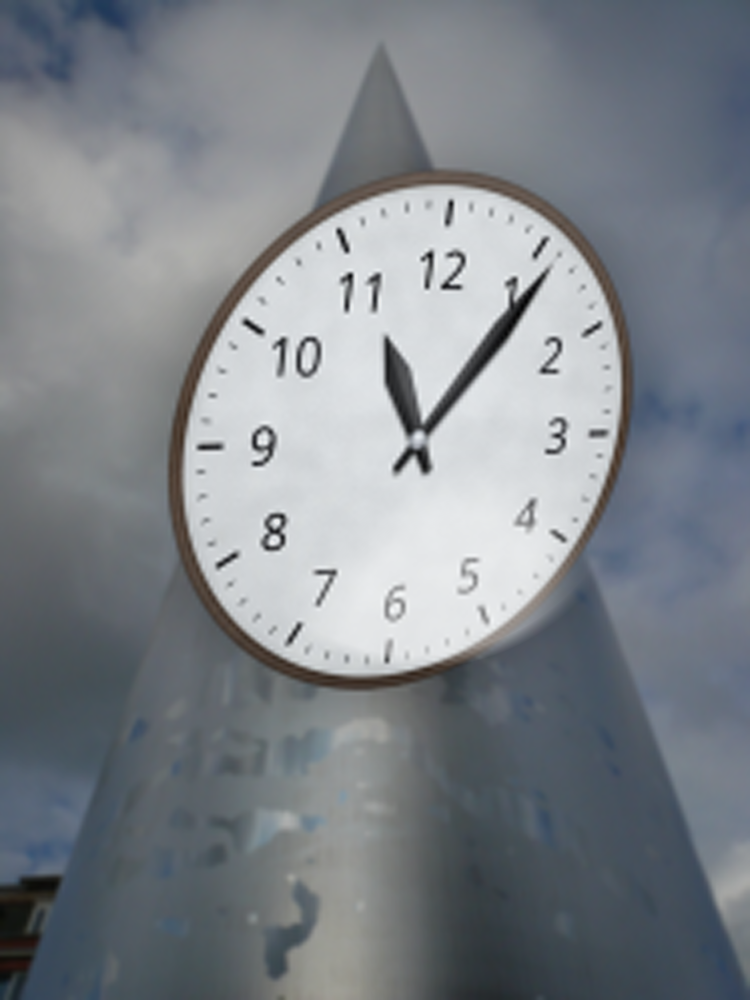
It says 11.06
